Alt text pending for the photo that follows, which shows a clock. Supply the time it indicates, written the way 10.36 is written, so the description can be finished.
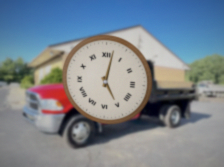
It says 5.02
